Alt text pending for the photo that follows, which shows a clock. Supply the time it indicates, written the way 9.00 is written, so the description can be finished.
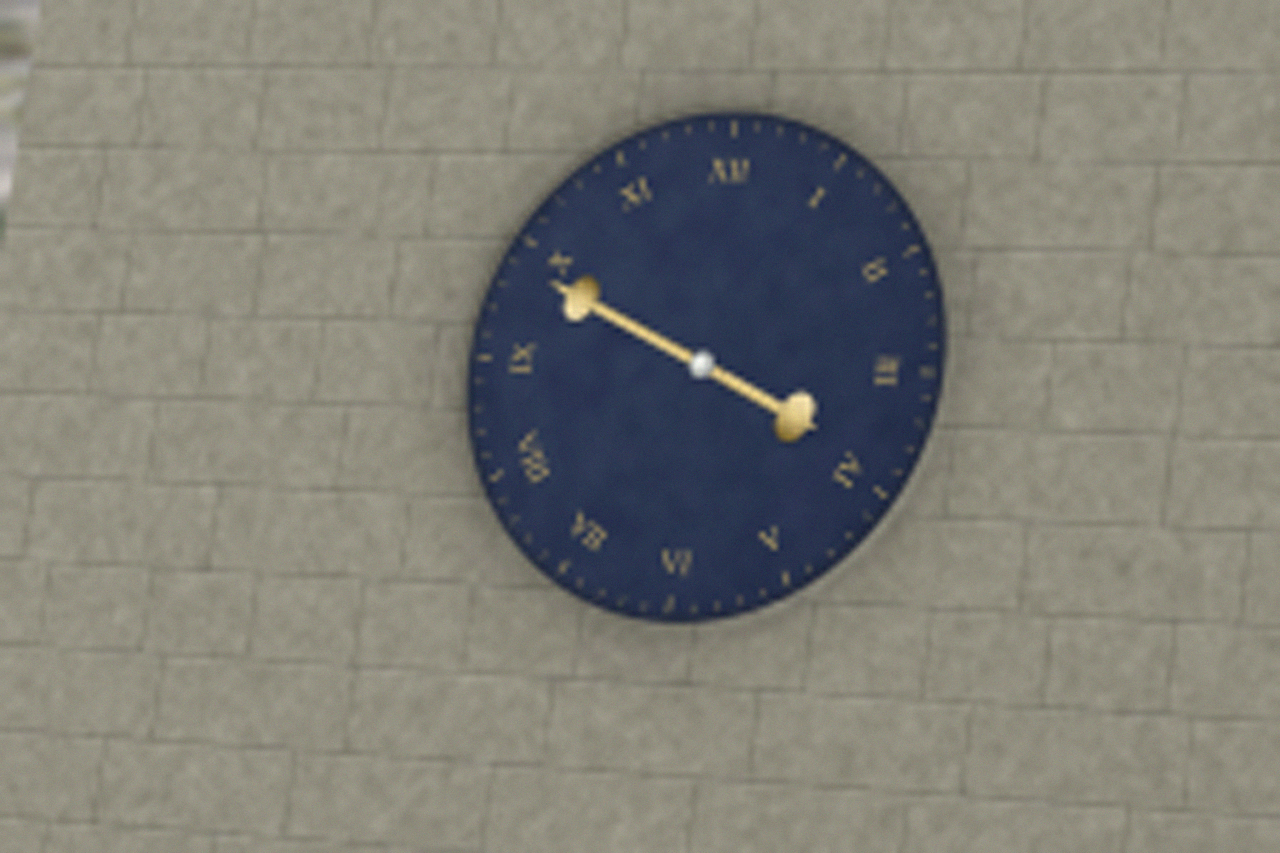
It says 3.49
